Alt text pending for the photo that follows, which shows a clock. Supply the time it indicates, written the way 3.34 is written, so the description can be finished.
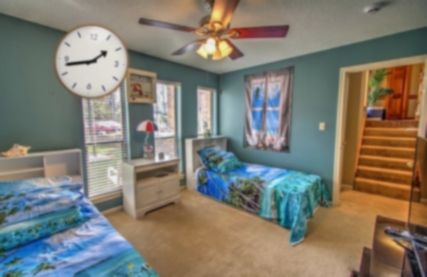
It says 1.43
